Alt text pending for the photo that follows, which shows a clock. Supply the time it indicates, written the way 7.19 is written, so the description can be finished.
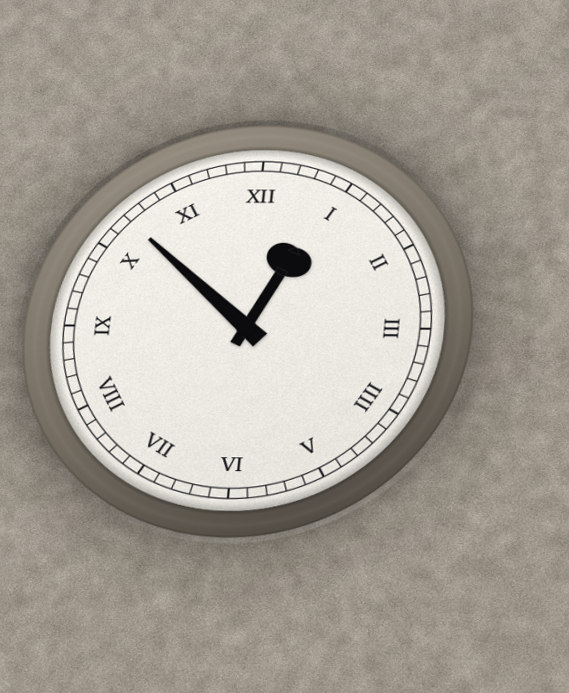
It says 12.52
